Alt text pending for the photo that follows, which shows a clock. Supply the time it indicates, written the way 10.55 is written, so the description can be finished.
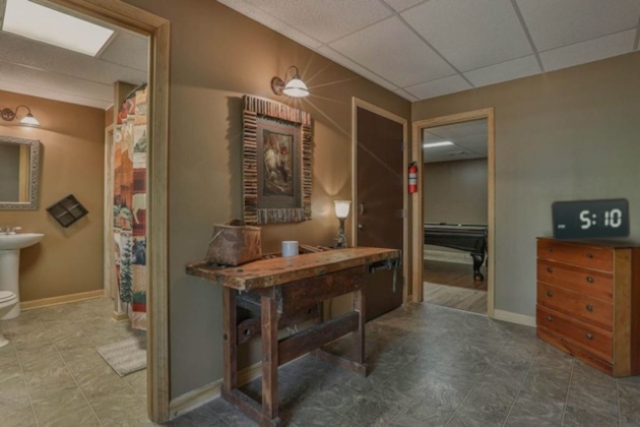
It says 5.10
